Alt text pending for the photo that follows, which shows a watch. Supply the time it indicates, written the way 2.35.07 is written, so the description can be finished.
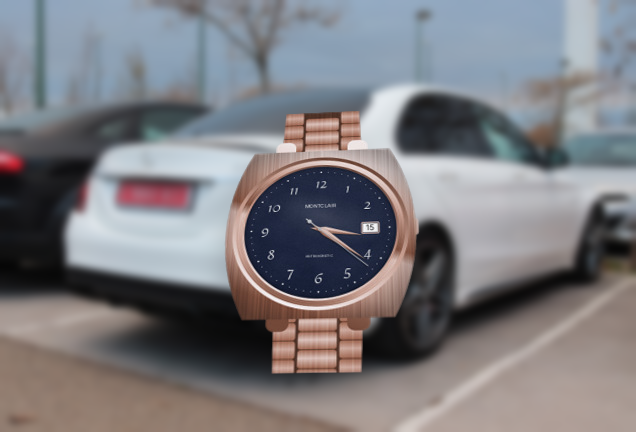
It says 3.21.22
